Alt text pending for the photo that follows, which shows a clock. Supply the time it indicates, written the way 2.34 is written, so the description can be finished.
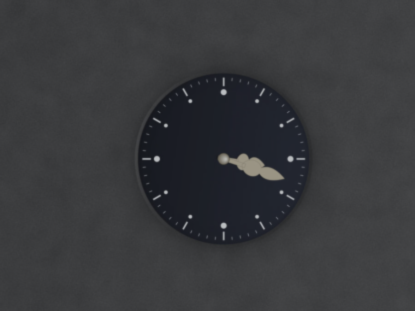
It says 3.18
